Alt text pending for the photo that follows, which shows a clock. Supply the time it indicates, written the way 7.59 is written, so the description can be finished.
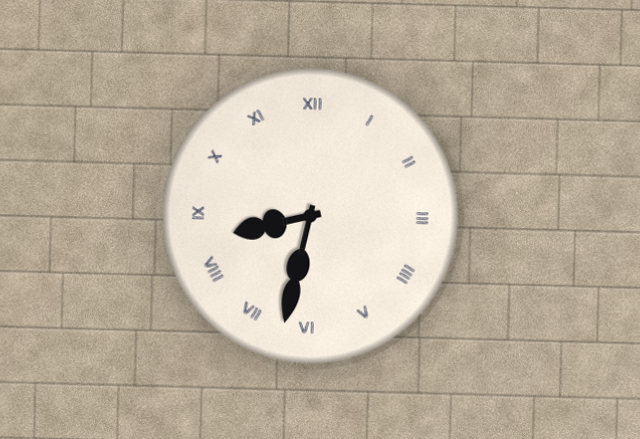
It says 8.32
